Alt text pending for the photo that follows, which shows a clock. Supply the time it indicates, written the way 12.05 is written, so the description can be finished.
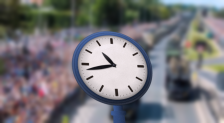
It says 10.43
